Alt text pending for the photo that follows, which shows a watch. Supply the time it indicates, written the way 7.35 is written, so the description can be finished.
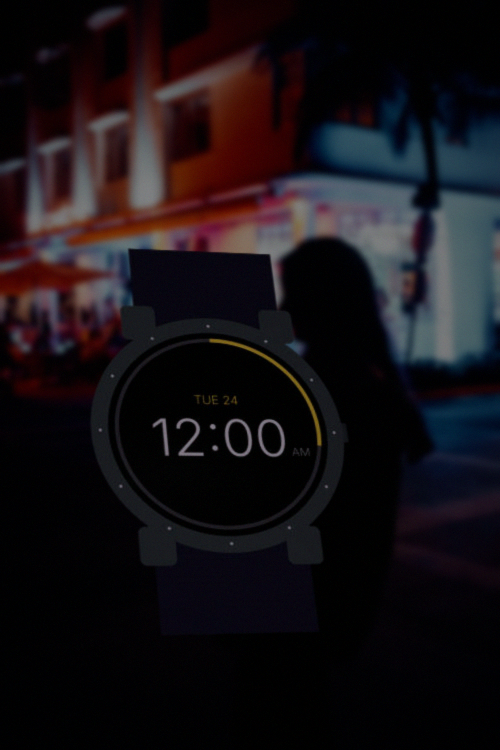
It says 12.00
